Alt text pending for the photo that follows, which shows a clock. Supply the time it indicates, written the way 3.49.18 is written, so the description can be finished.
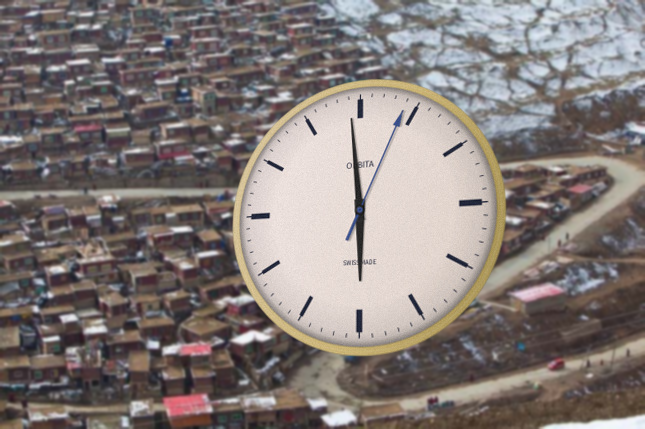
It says 5.59.04
